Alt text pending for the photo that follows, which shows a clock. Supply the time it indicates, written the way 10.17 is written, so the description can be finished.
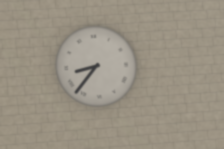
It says 8.37
